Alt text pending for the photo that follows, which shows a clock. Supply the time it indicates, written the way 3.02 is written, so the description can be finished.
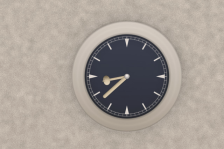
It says 8.38
